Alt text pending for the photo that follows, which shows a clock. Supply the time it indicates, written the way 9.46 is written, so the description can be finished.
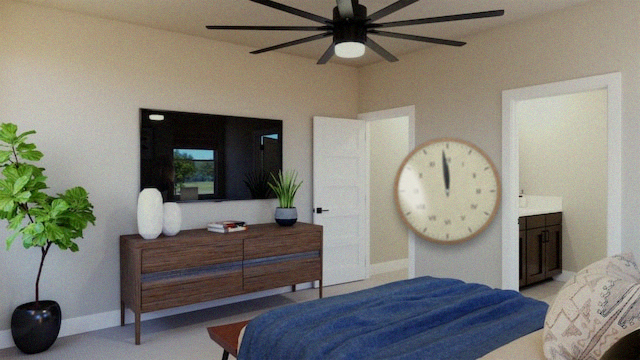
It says 11.59
